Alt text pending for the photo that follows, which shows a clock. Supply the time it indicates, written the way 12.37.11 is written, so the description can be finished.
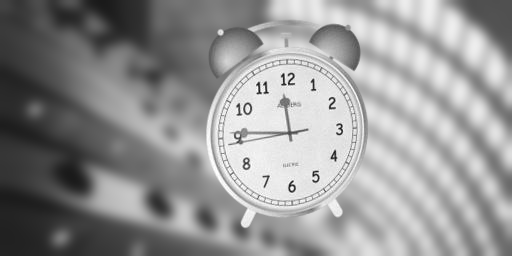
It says 11.45.44
